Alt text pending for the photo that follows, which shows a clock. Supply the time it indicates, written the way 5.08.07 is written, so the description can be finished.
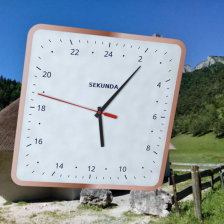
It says 11.05.47
